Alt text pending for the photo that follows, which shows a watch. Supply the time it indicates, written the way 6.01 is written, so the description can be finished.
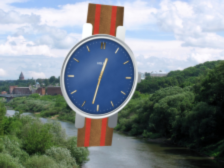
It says 12.32
